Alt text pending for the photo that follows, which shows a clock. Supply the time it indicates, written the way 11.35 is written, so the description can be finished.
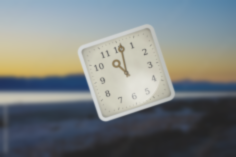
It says 11.01
